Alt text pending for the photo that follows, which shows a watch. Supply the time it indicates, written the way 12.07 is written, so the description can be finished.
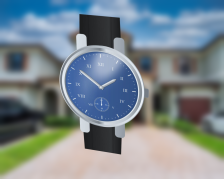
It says 1.51
